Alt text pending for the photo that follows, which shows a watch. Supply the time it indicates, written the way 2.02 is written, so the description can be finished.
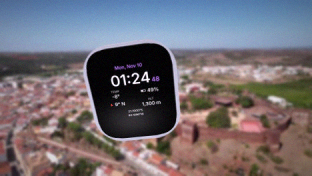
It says 1.24
